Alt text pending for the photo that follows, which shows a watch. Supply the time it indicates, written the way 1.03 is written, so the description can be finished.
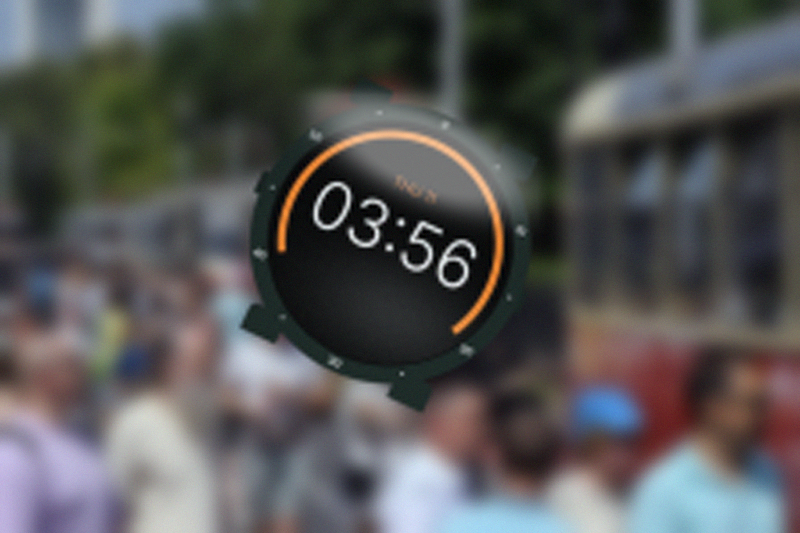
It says 3.56
